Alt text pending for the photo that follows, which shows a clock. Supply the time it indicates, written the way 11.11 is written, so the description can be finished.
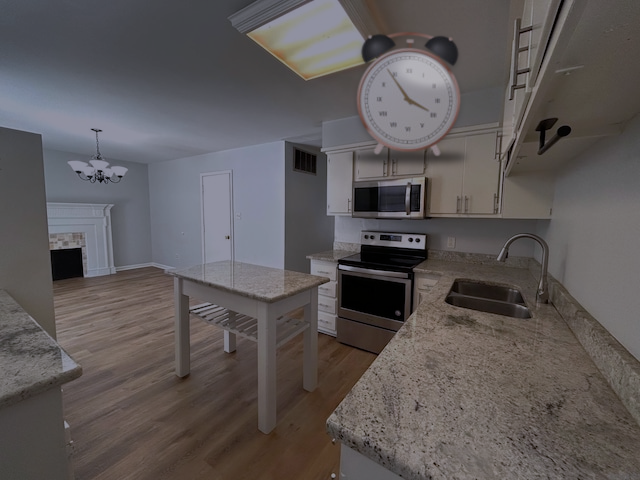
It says 3.54
